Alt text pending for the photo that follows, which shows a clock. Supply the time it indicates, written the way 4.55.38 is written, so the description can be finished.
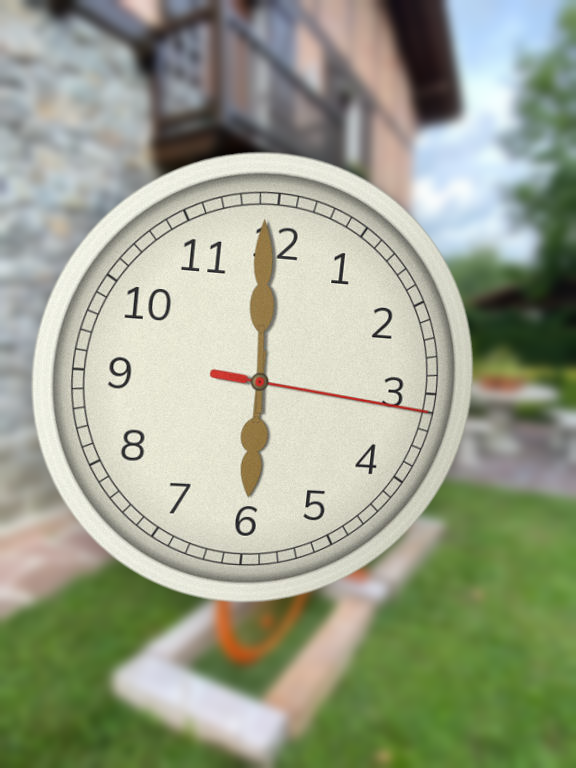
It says 5.59.16
